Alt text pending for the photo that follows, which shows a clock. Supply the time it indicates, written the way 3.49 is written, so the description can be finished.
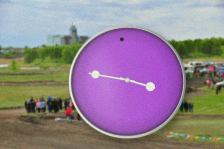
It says 3.48
